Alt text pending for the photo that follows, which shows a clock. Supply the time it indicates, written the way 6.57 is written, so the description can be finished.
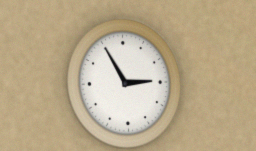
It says 2.55
